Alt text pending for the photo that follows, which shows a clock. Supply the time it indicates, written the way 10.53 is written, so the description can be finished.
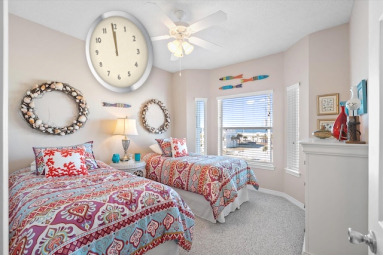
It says 11.59
